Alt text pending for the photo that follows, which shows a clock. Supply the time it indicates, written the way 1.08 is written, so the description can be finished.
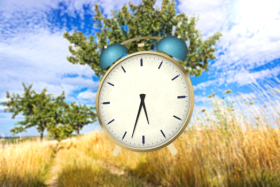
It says 5.33
